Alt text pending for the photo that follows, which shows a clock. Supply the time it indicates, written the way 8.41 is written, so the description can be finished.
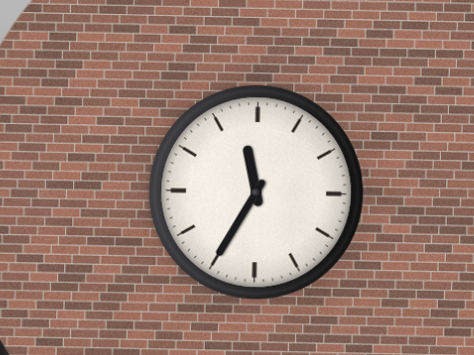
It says 11.35
